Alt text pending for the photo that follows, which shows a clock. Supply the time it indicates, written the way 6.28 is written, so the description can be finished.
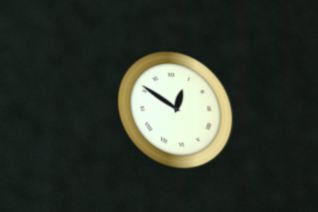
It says 12.51
